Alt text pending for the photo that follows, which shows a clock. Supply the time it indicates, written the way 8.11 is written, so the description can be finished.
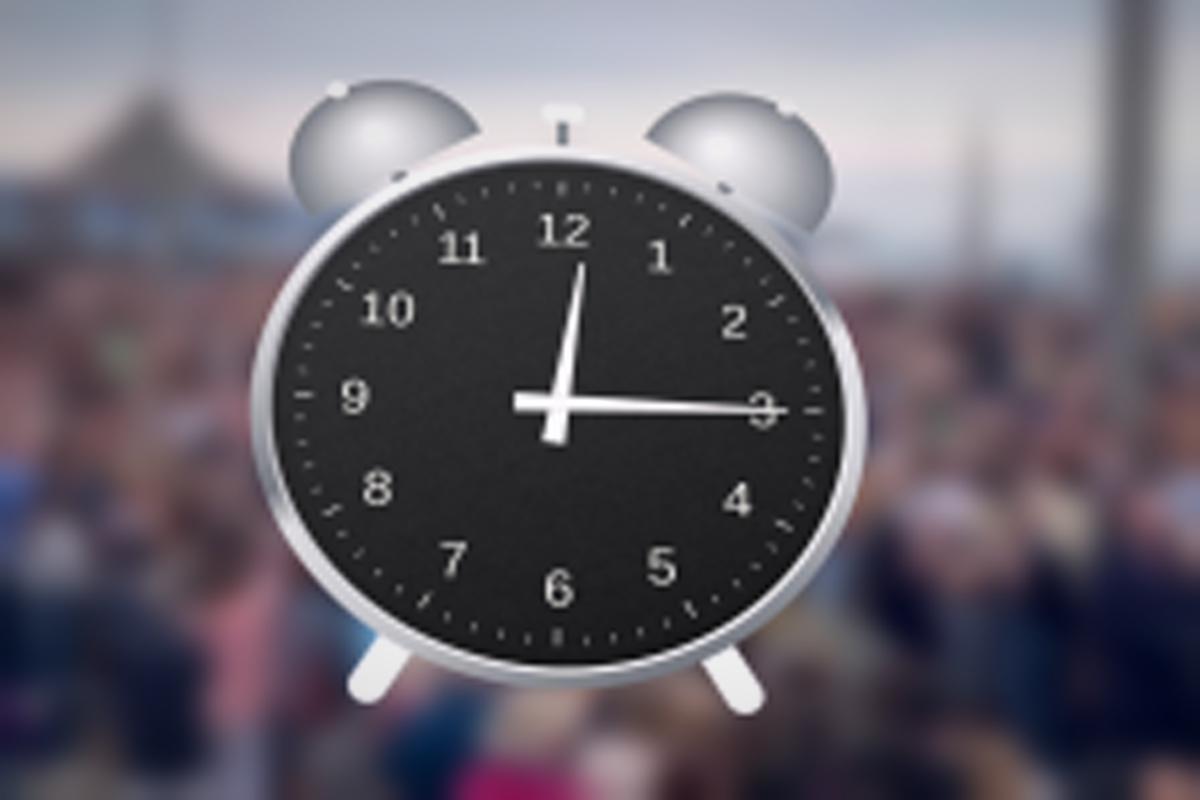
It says 12.15
